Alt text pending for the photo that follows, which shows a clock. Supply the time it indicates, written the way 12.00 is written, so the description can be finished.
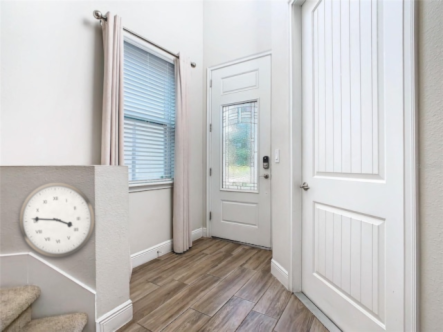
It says 3.46
